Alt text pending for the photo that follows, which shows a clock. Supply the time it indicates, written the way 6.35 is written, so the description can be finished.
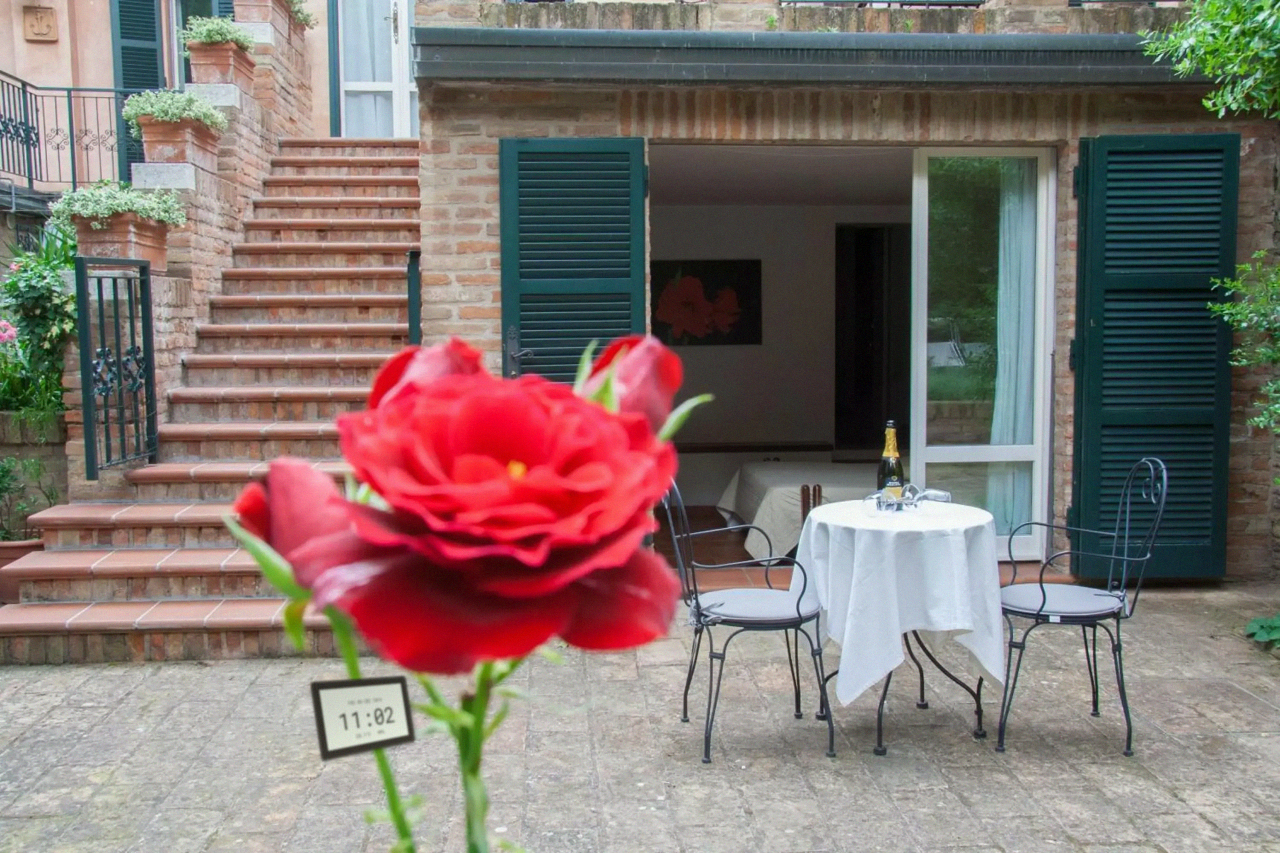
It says 11.02
